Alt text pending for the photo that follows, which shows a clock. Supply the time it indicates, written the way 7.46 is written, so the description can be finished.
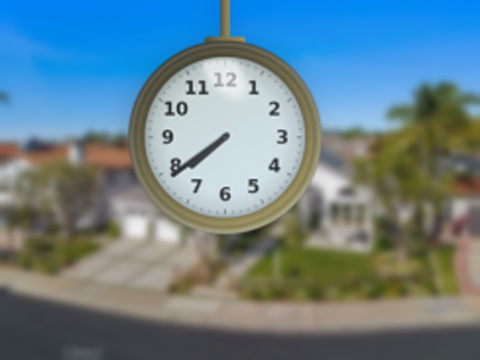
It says 7.39
